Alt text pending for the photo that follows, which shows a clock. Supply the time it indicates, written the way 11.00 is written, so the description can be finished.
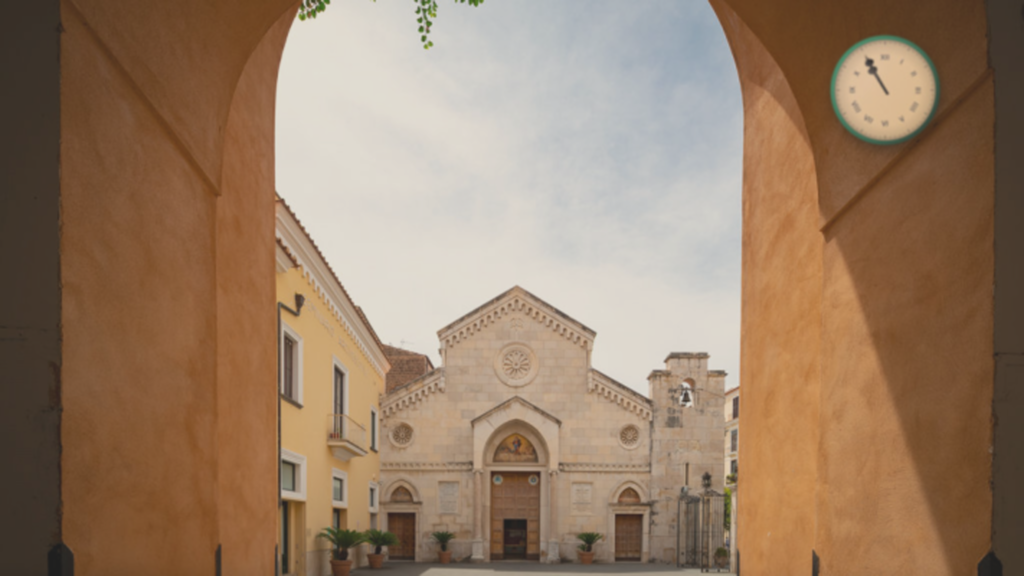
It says 10.55
